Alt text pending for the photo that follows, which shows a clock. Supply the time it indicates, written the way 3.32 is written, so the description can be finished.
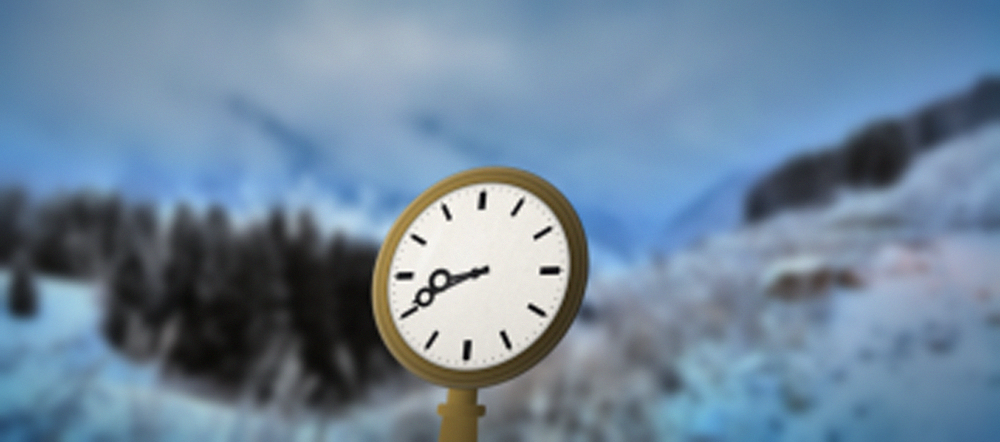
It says 8.41
